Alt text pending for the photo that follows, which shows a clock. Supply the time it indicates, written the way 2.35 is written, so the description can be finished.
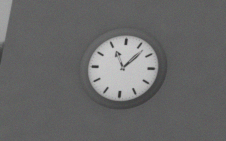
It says 11.07
